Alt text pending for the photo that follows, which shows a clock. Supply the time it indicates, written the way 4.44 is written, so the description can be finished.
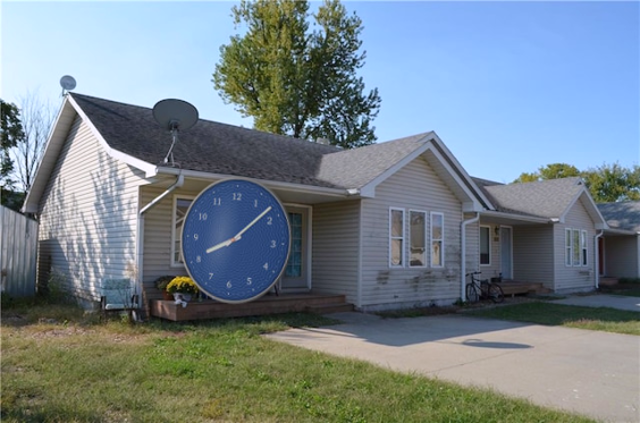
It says 8.08
